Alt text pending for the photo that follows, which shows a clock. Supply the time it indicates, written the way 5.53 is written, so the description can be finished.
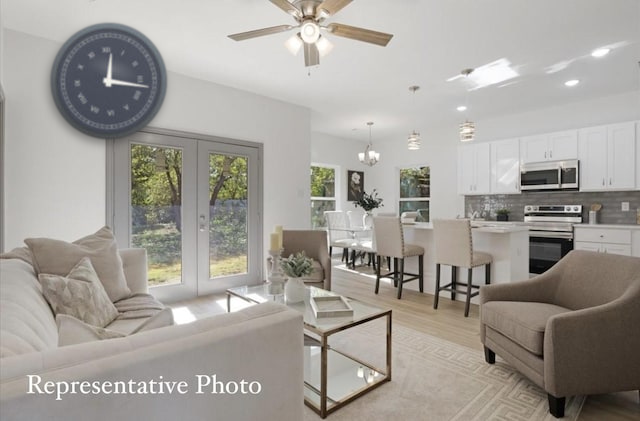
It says 12.17
